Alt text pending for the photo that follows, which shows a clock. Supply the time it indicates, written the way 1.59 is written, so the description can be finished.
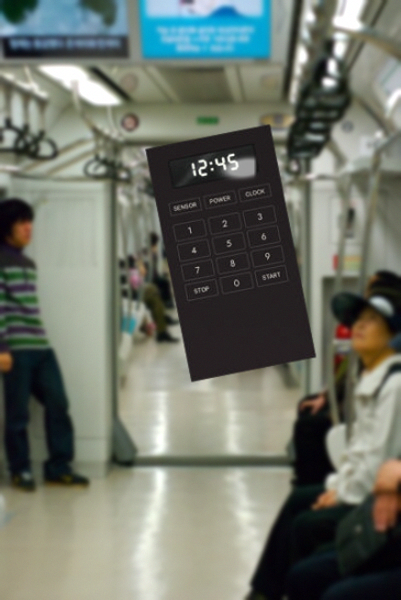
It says 12.45
